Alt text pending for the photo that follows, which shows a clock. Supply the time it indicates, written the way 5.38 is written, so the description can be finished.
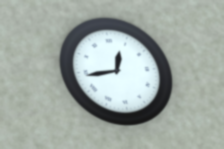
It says 12.44
